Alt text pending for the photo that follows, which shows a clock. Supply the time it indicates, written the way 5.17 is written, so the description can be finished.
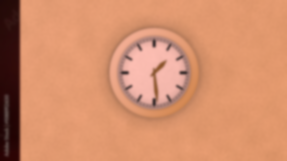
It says 1.29
